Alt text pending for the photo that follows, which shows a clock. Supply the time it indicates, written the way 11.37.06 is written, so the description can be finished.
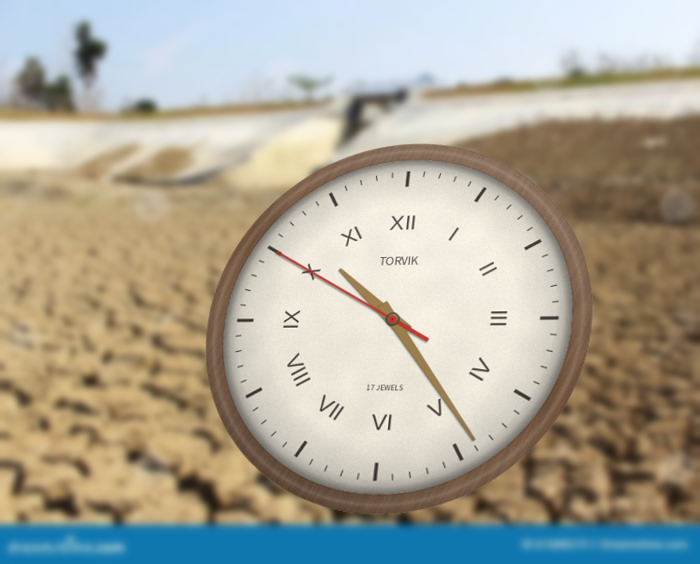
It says 10.23.50
